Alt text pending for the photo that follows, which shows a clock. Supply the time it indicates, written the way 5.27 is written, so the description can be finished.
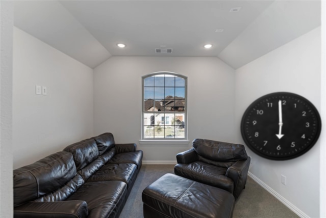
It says 5.59
